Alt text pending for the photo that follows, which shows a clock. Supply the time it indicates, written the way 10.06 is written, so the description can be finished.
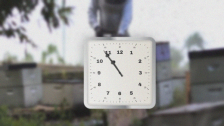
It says 10.54
